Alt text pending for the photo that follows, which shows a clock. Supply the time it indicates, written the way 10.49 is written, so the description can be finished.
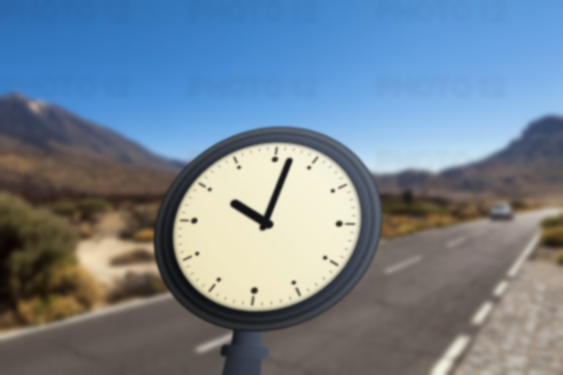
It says 10.02
